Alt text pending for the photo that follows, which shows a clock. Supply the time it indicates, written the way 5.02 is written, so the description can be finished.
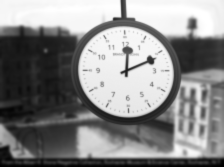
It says 12.11
